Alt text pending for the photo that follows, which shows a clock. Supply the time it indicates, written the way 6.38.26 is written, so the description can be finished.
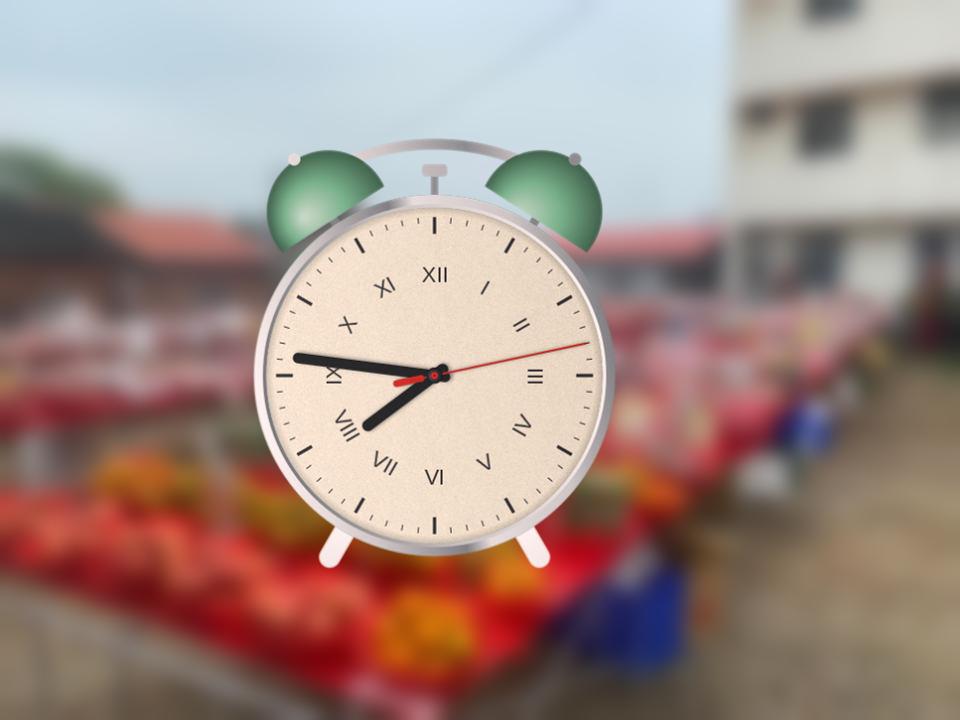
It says 7.46.13
